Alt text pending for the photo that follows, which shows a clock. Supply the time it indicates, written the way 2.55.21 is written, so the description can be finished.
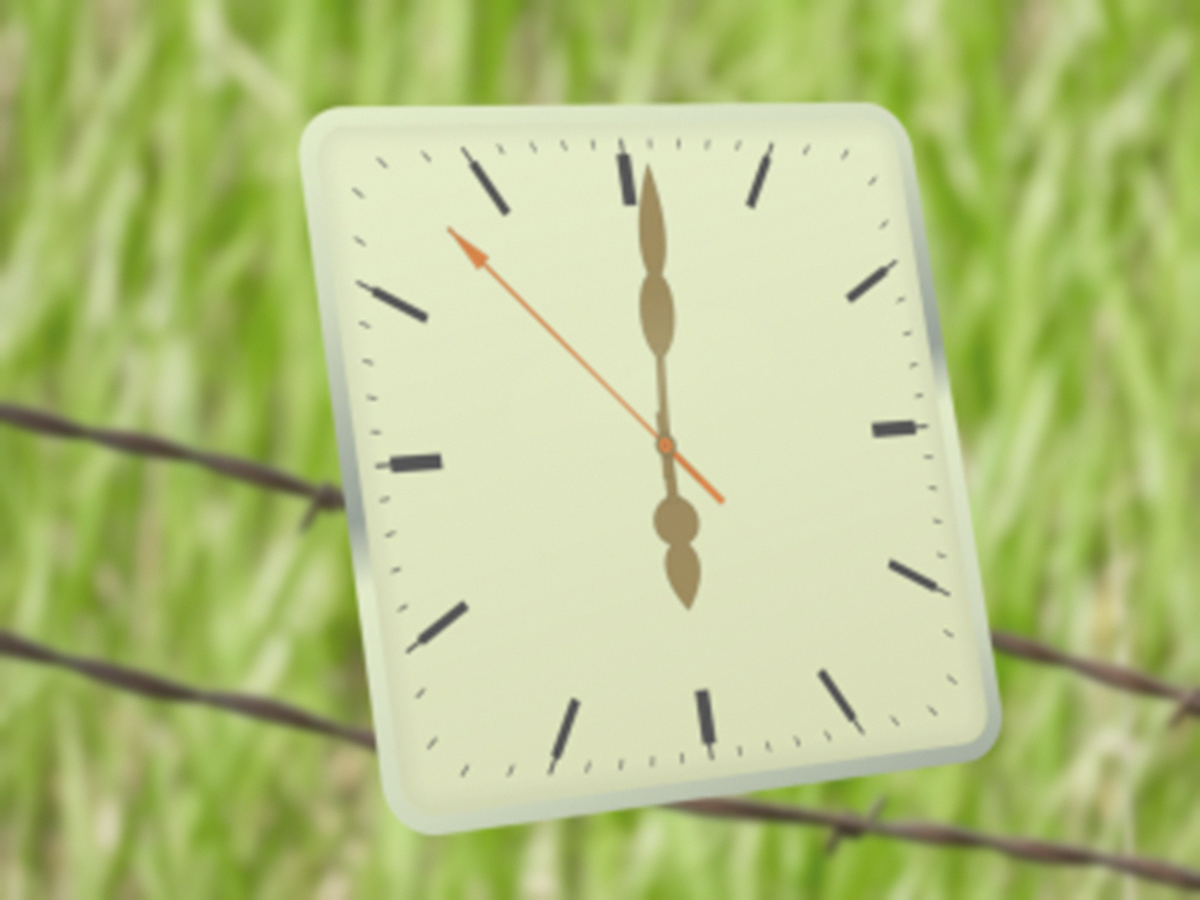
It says 6.00.53
